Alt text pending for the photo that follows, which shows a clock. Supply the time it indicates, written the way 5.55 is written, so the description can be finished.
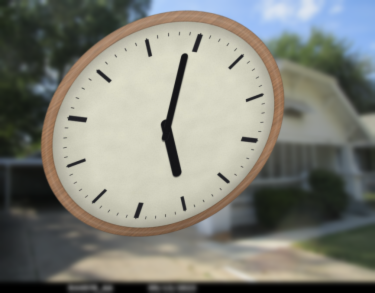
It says 4.59
